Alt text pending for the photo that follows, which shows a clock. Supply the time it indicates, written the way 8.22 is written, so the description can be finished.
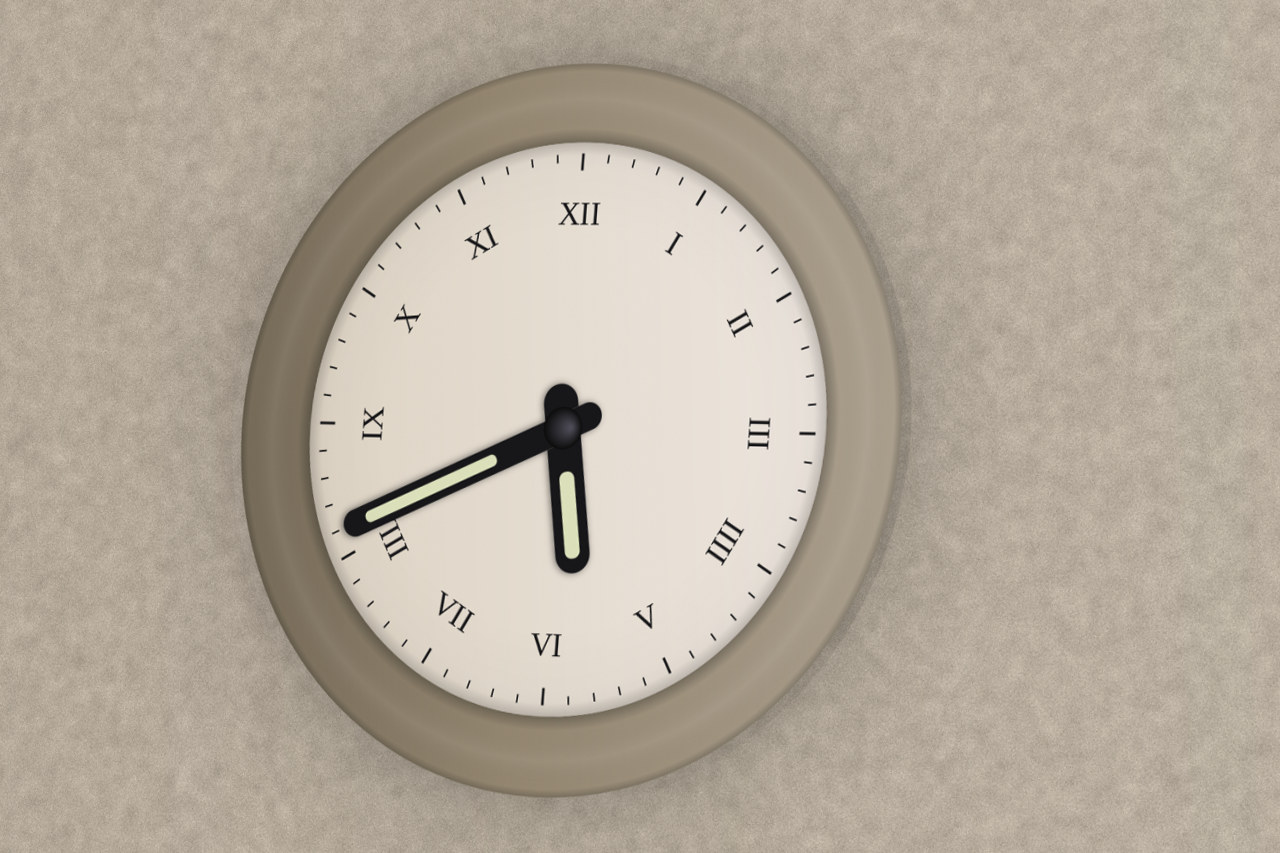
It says 5.41
